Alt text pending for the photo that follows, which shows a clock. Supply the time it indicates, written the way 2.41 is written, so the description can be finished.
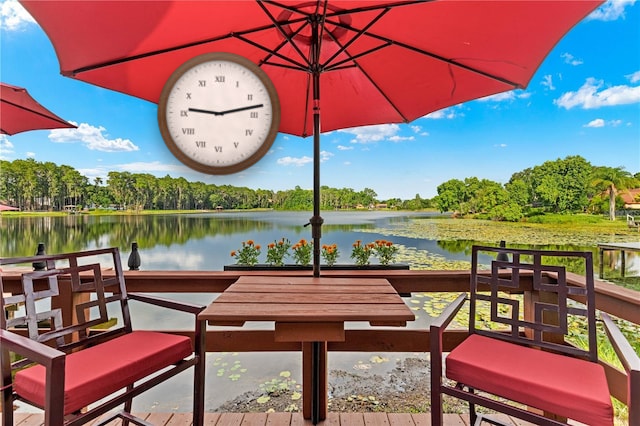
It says 9.13
